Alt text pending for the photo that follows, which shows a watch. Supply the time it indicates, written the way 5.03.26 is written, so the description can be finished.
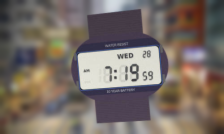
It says 7.19.59
